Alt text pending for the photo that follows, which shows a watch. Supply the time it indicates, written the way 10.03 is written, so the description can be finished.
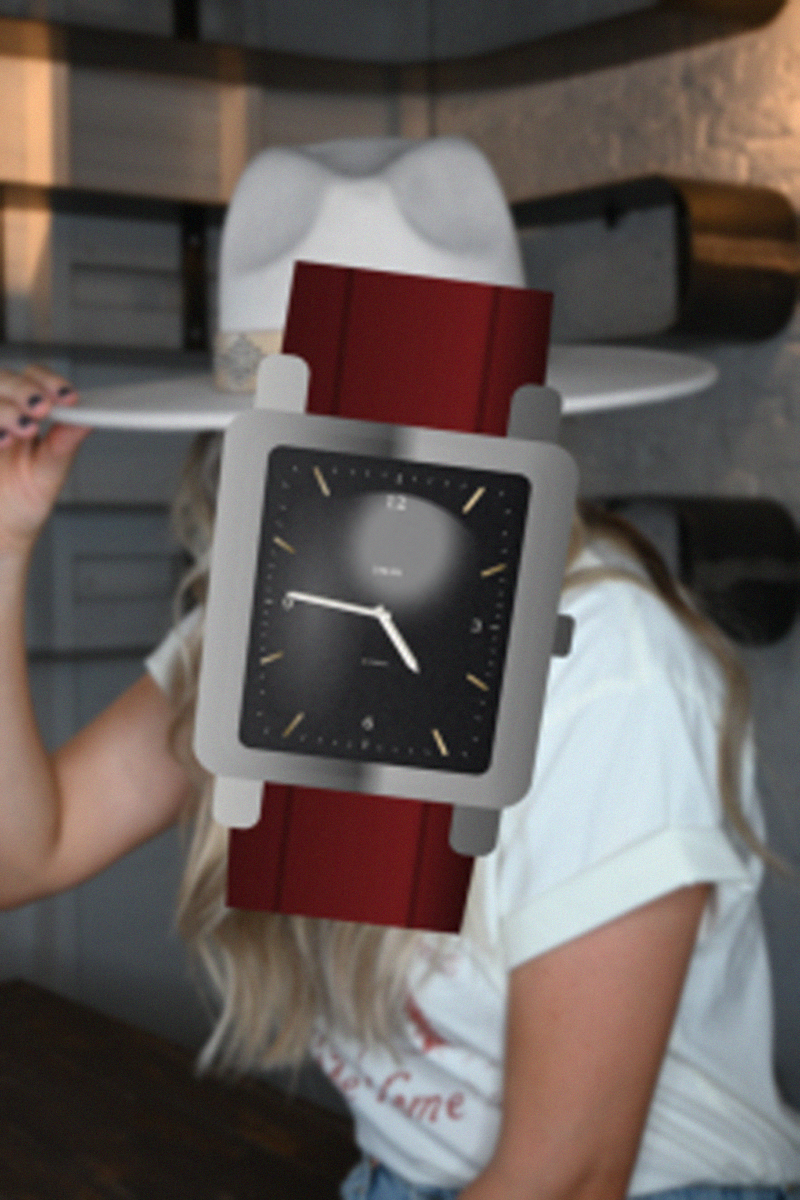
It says 4.46
